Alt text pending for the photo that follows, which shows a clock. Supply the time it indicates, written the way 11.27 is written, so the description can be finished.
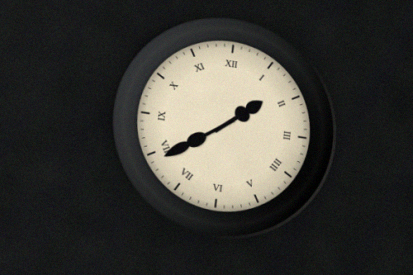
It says 1.39
